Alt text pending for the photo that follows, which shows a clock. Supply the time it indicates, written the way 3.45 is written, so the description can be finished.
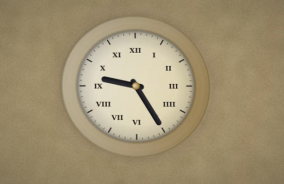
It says 9.25
